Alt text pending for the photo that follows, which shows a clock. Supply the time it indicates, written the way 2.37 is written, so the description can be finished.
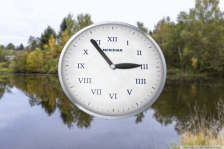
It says 2.54
